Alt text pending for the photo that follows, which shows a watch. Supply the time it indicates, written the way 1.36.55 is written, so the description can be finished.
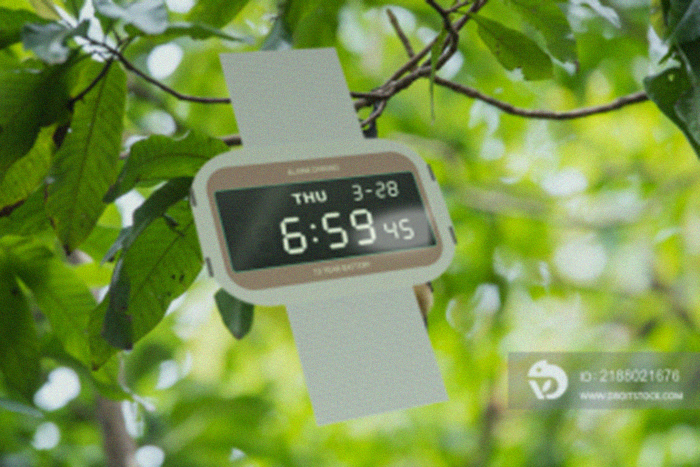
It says 6.59.45
